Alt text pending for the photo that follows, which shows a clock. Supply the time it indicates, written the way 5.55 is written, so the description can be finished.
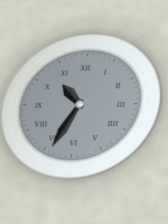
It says 10.34
